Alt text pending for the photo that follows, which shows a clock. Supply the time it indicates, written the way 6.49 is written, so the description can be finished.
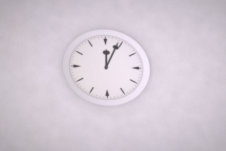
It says 12.04
